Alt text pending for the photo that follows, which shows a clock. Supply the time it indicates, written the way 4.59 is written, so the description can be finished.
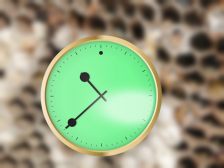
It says 10.38
